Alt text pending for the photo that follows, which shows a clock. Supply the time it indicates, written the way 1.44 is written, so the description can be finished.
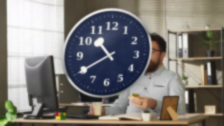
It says 10.40
